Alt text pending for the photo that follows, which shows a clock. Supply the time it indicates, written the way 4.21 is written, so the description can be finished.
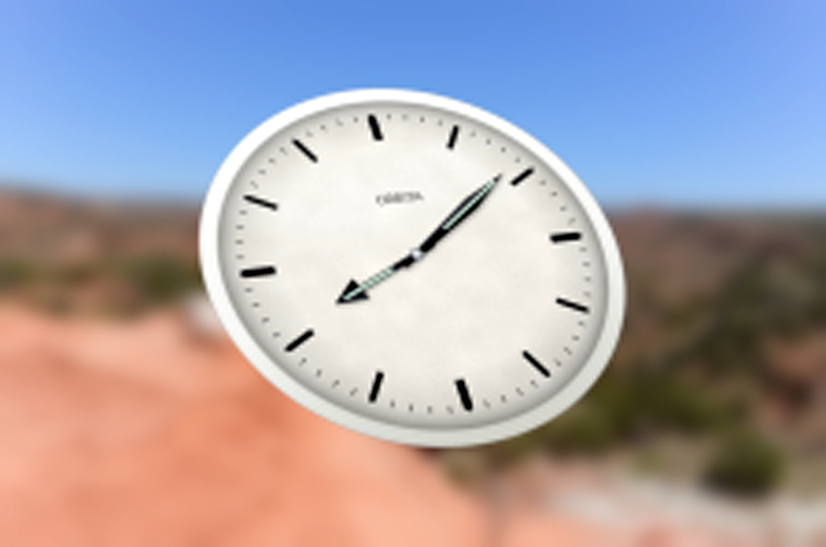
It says 8.09
